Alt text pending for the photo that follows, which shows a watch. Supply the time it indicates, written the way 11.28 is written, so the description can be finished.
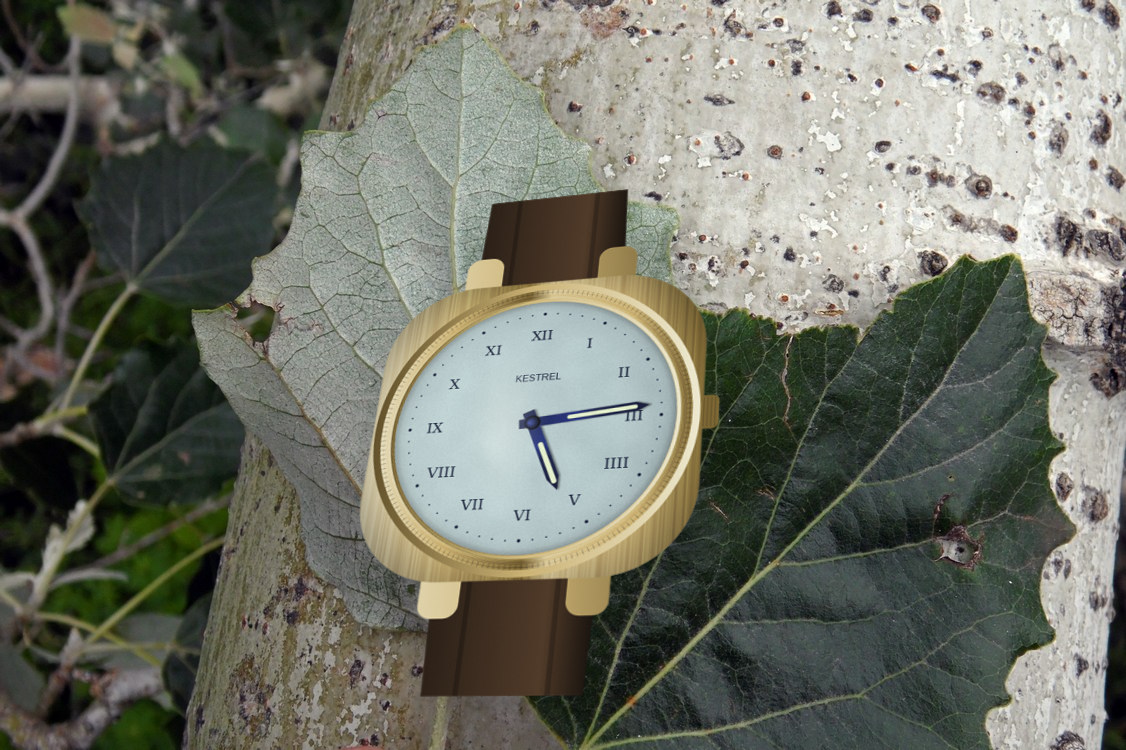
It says 5.14
